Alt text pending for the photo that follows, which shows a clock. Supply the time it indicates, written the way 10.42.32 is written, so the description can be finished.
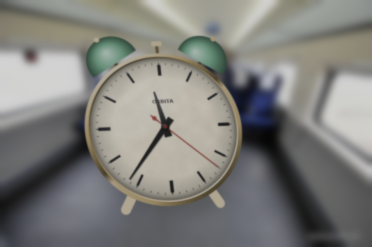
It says 11.36.22
